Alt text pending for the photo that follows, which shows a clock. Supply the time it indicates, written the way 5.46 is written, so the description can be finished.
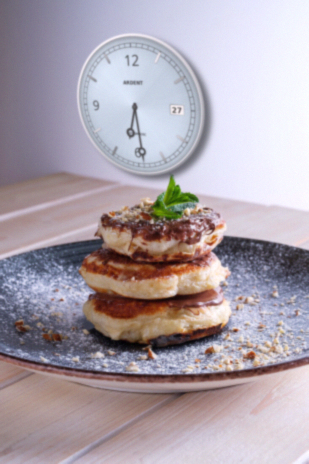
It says 6.29
